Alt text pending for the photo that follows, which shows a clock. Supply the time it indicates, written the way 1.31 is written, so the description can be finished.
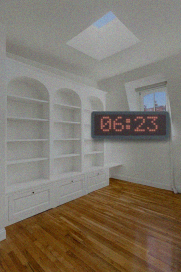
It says 6.23
